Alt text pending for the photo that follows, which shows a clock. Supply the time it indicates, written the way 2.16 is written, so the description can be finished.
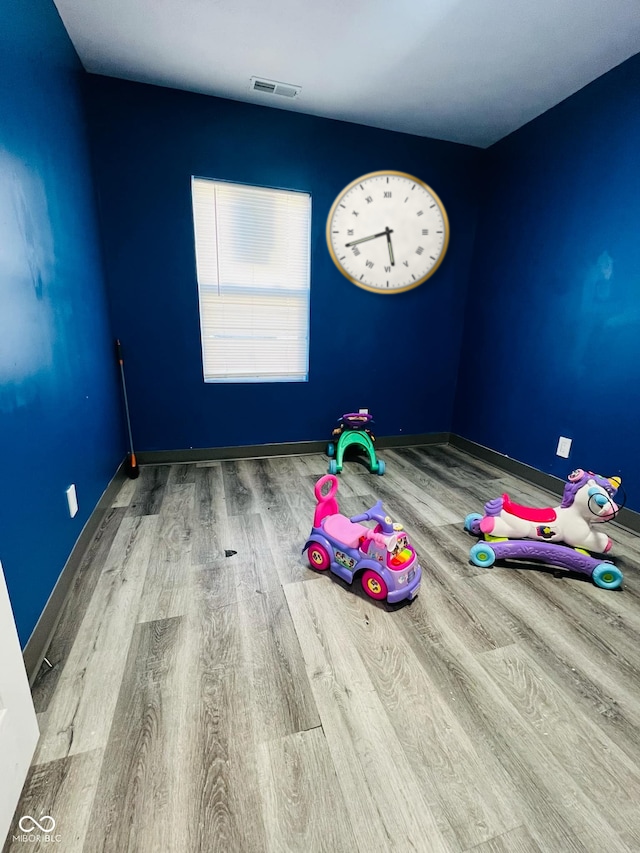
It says 5.42
